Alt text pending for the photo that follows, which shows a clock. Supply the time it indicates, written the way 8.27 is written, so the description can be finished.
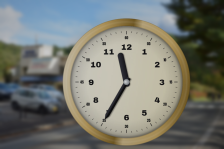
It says 11.35
